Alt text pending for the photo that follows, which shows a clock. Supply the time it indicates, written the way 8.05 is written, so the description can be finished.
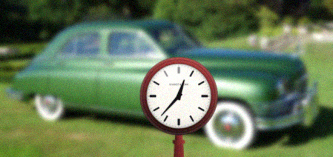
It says 12.37
